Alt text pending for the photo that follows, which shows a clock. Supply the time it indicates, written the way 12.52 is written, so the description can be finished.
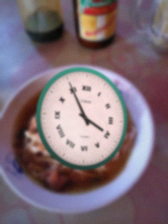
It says 3.55
